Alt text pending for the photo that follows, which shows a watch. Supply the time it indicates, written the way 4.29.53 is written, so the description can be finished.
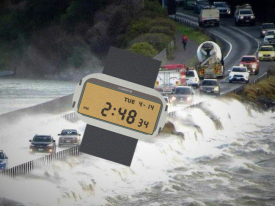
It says 2.48.34
